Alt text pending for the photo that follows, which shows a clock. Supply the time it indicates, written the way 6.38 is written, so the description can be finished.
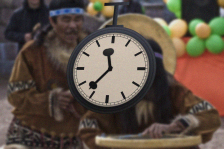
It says 11.37
